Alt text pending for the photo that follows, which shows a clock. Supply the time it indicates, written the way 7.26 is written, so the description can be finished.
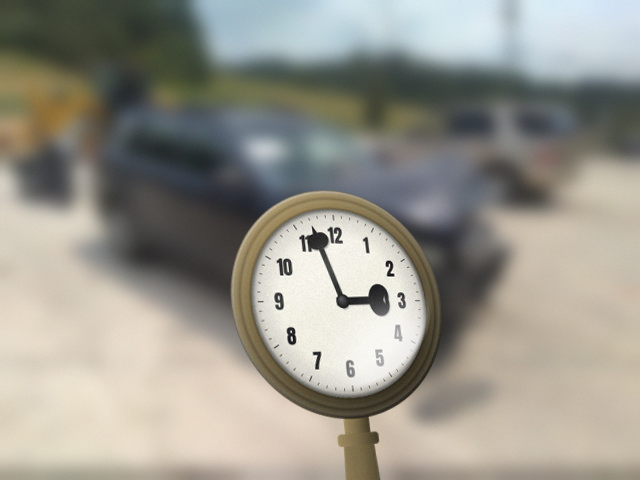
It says 2.57
